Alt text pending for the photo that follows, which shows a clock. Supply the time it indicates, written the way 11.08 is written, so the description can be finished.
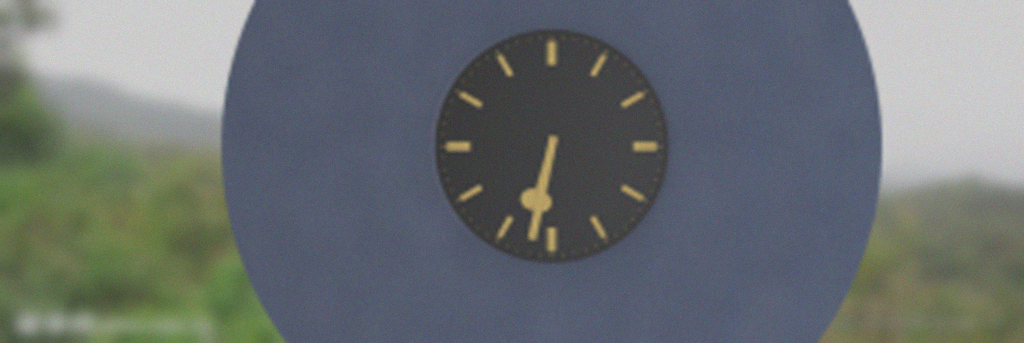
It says 6.32
